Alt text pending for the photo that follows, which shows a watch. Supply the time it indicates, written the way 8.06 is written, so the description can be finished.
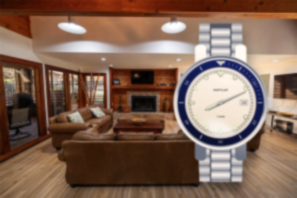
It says 8.11
